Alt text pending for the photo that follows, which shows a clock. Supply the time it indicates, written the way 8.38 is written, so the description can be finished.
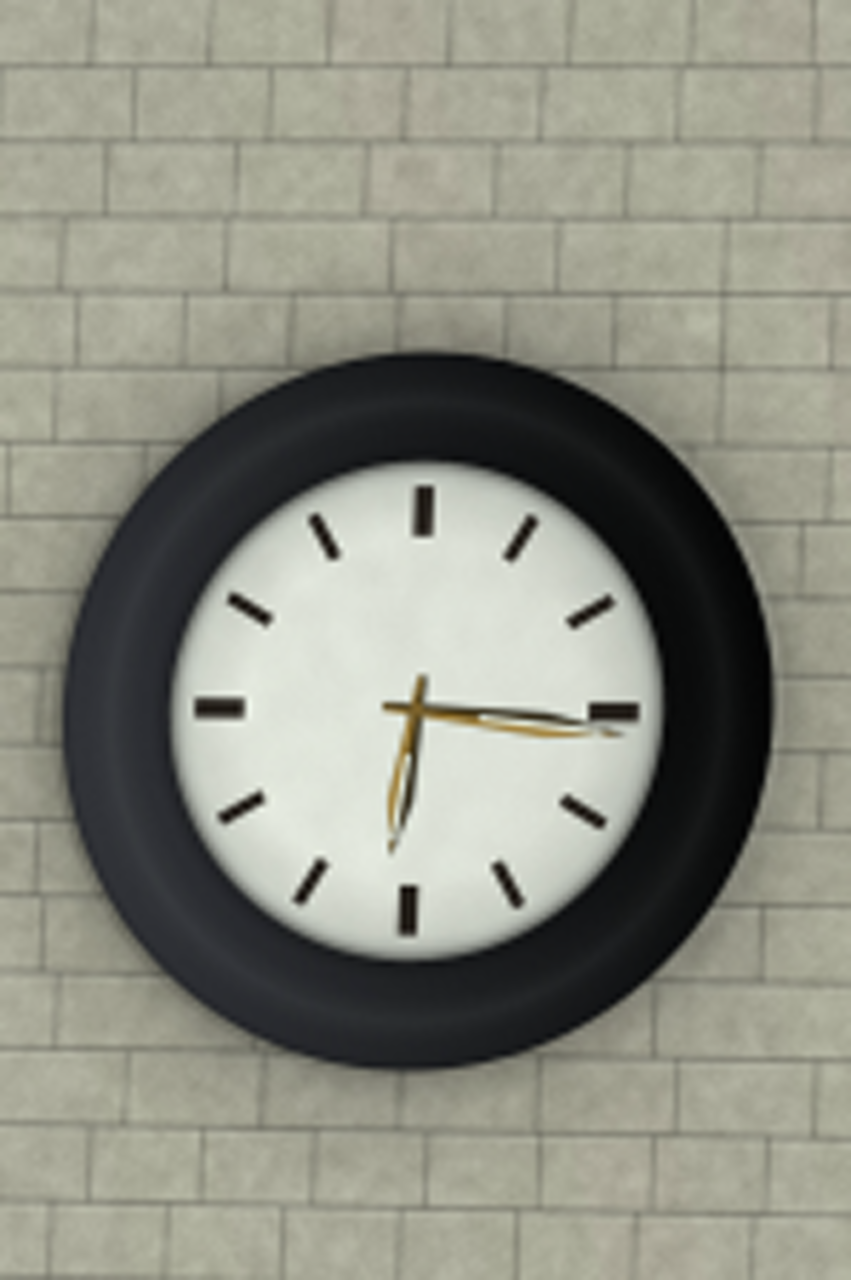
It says 6.16
